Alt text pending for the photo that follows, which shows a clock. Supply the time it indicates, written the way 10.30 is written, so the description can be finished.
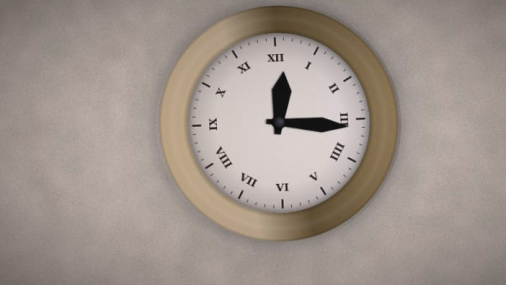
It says 12.16
